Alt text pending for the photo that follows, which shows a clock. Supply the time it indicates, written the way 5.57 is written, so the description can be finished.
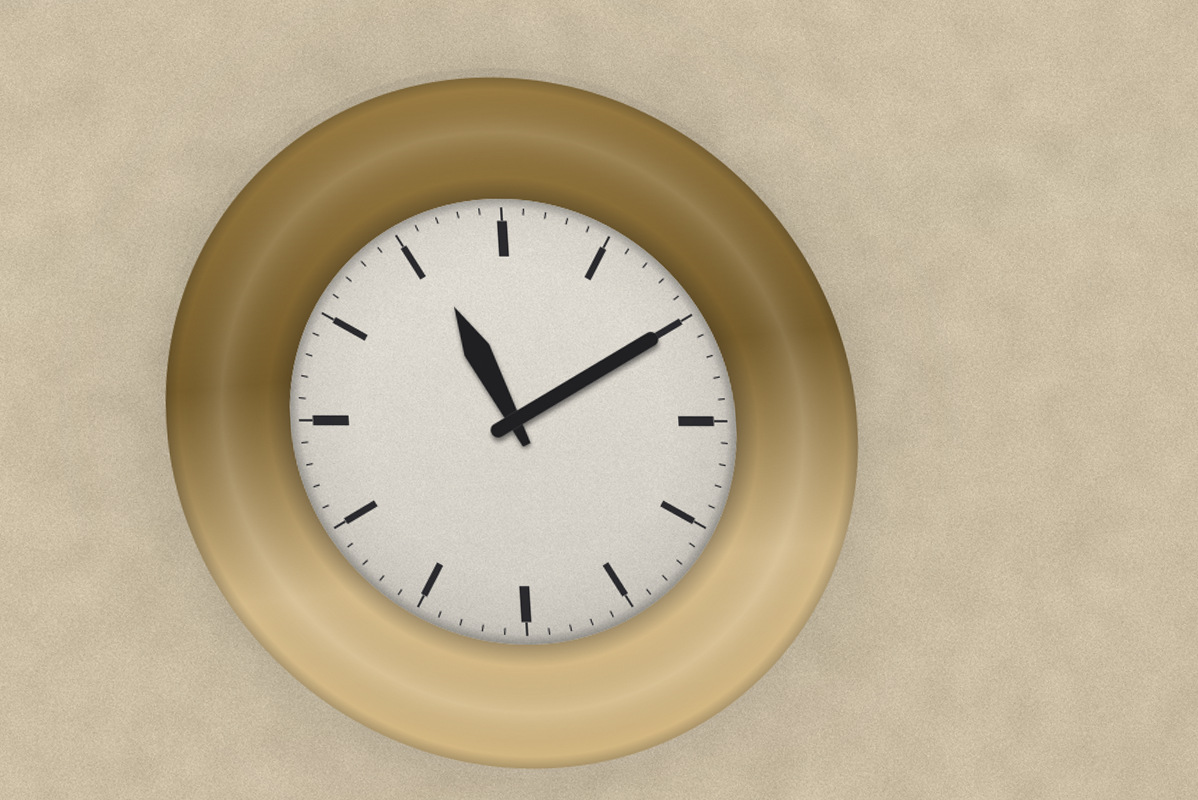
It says 11.10
